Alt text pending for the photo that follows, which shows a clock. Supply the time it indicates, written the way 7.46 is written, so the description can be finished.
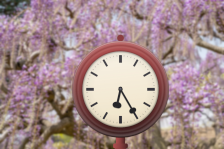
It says 6.25
